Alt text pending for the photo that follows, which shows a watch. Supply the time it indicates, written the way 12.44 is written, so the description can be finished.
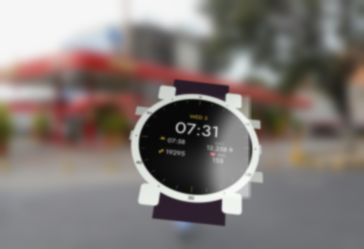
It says 7.31
